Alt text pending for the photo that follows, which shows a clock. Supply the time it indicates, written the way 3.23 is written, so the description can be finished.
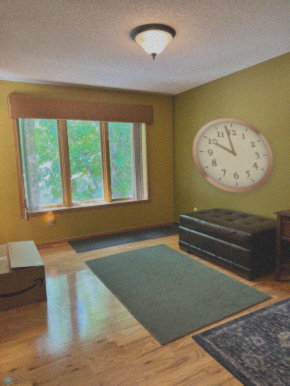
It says 9.58
